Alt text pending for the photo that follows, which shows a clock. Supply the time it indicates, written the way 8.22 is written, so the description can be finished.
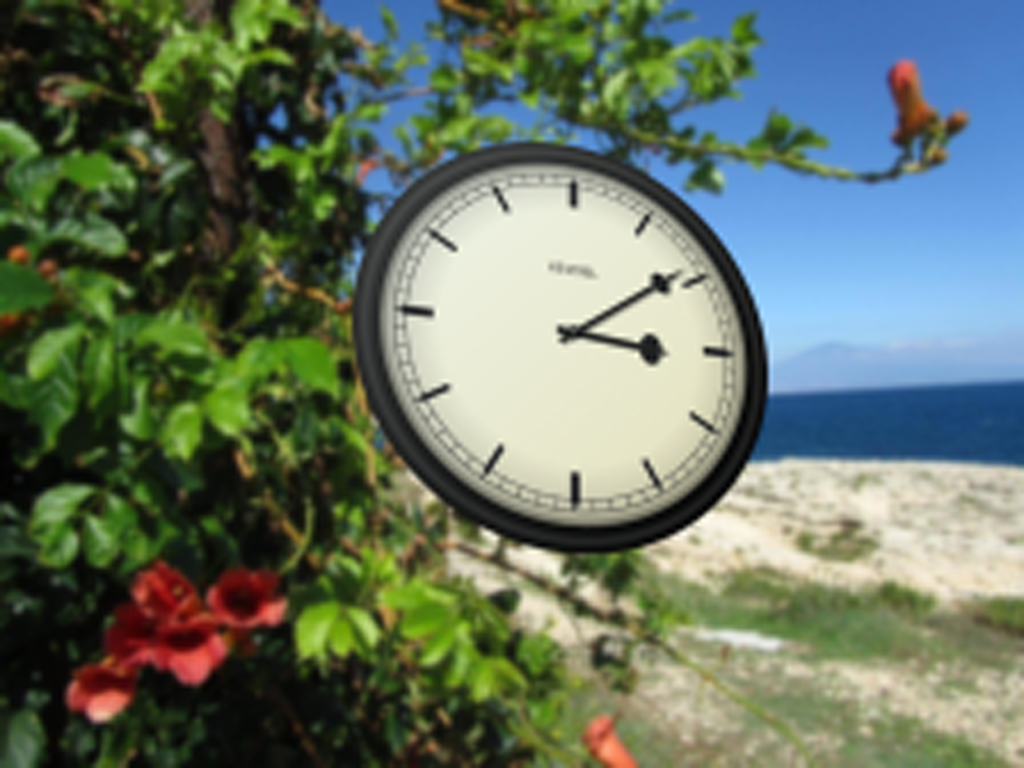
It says 3.09
